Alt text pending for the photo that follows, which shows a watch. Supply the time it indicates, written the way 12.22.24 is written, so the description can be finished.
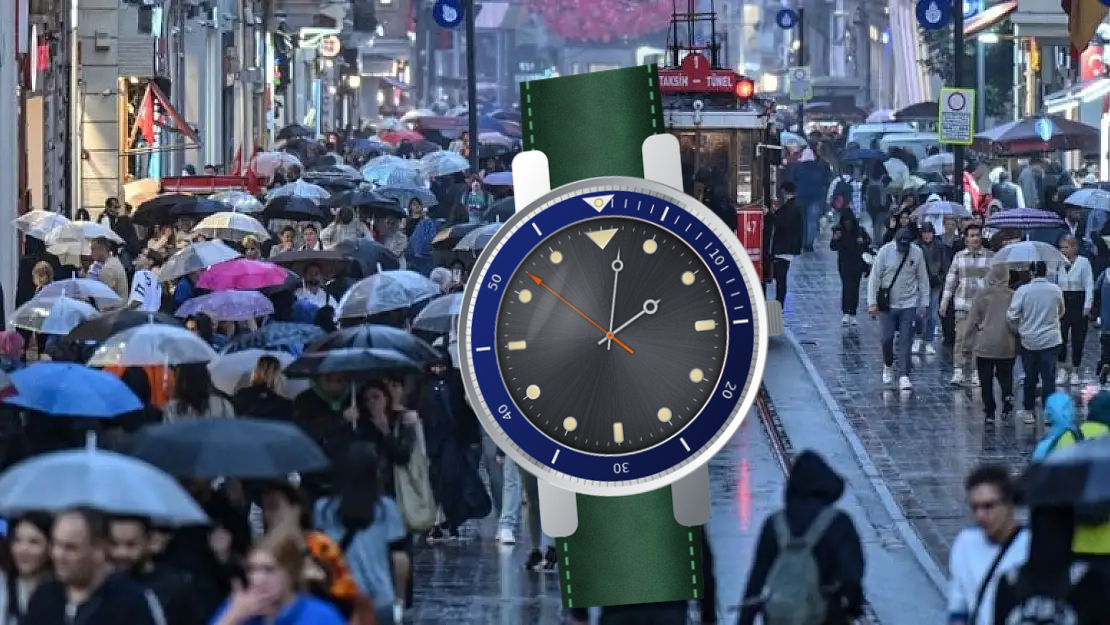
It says 2.01.52
